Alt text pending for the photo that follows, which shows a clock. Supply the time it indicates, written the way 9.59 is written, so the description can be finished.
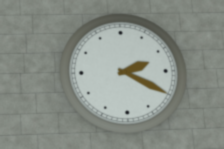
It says 2.20
